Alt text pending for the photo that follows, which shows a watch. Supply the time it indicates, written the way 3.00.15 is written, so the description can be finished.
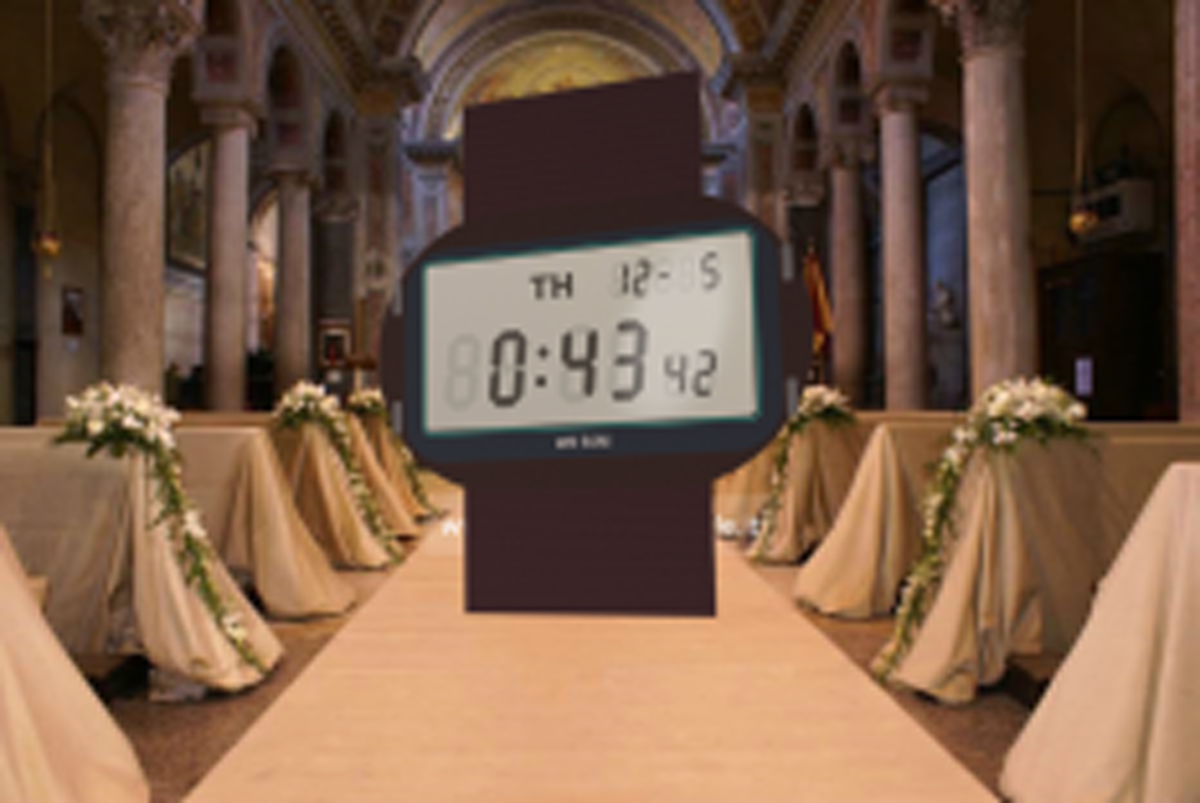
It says 0.43.42
